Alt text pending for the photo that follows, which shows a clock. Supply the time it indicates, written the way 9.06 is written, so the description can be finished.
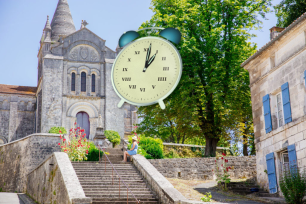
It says 1.01
